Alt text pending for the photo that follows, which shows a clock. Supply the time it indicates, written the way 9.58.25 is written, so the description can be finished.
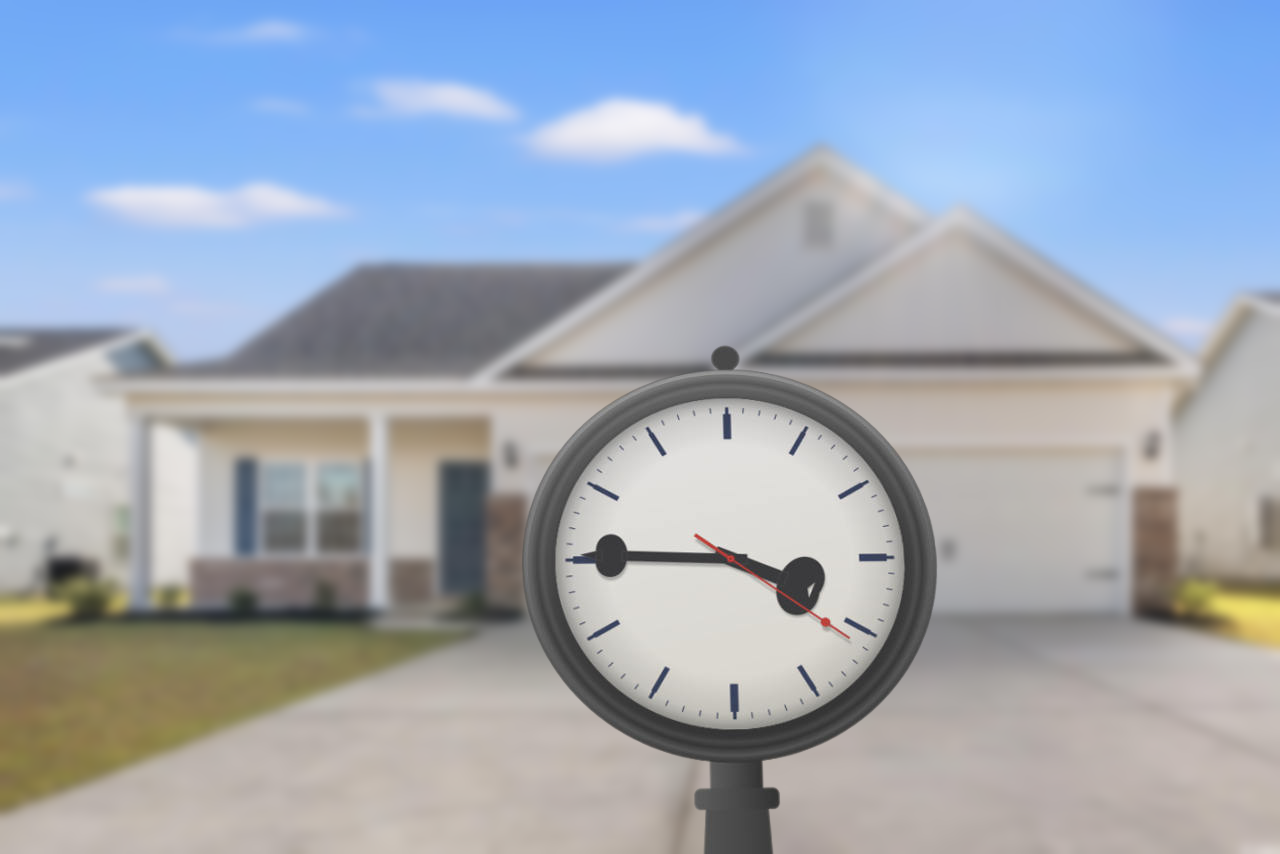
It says 3.45.21
